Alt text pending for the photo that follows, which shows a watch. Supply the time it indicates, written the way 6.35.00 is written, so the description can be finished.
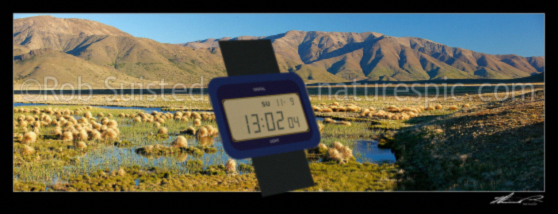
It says 13.02.04
